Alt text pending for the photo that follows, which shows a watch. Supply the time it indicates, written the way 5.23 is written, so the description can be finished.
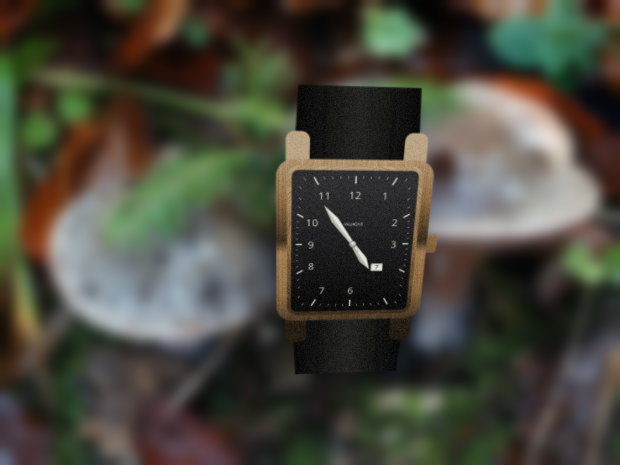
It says 4.54
